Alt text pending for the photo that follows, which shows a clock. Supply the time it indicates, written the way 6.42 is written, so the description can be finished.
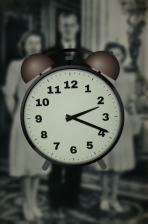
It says 2.19
